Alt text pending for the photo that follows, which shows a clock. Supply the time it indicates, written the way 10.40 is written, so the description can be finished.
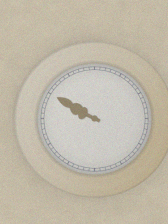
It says 9.50
